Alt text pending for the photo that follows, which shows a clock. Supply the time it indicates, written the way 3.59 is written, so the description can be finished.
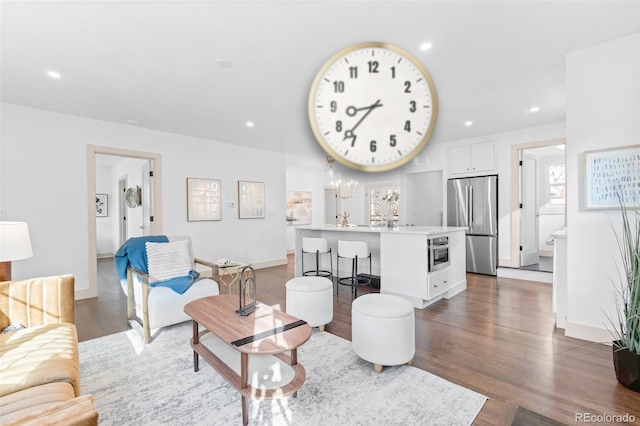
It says 8.37
